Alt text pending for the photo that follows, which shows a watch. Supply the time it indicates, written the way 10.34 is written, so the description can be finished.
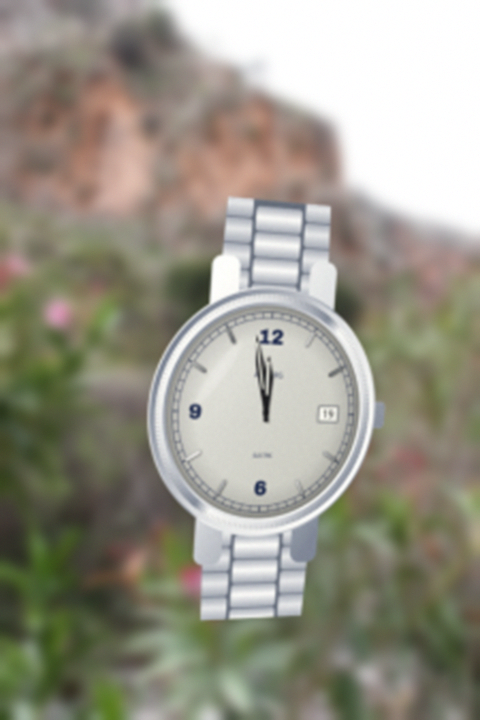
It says 11.58
